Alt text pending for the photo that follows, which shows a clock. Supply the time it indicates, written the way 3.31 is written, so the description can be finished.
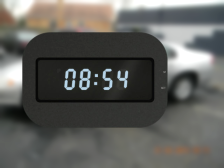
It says 8.54
